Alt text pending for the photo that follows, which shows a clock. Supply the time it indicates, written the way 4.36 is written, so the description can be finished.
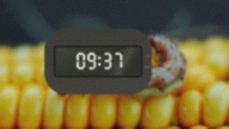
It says 9.37
